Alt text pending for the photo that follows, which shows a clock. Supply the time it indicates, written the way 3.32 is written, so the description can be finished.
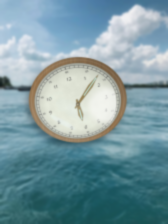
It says 6.08
